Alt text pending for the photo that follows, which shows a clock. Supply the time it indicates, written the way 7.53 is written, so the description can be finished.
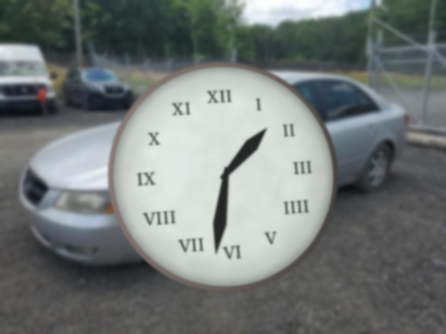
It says 1.32
